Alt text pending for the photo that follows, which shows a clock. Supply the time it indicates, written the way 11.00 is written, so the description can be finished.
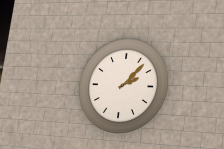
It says 2.07
